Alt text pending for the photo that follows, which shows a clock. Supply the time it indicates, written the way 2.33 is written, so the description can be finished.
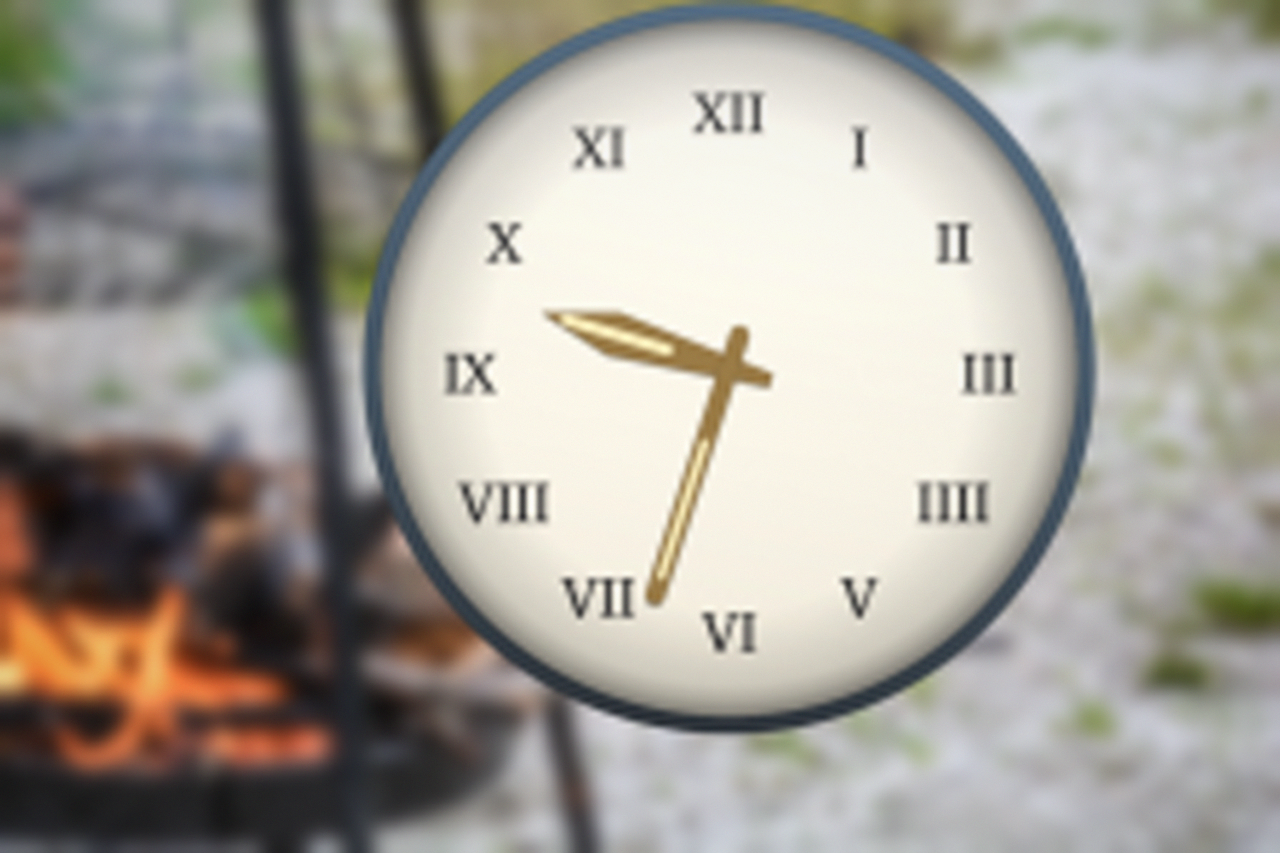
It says 9.33
